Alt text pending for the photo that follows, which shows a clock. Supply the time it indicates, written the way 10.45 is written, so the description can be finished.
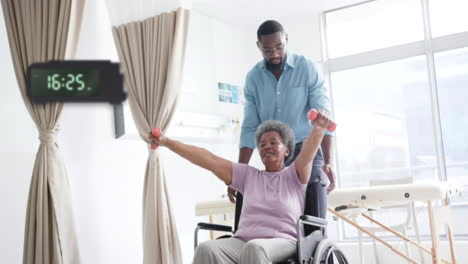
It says 16.25
